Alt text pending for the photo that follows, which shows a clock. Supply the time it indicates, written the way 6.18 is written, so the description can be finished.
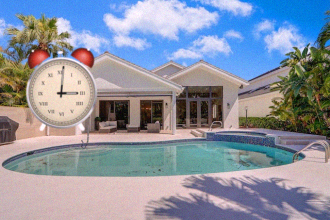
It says 3.01
